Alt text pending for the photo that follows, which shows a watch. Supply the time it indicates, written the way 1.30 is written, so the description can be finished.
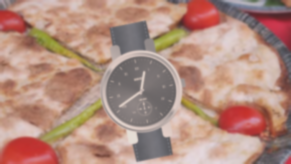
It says 12.41
